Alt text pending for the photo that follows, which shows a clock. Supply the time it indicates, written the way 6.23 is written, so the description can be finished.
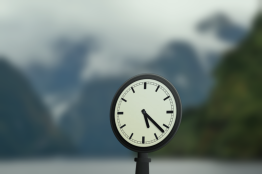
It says 5.22
